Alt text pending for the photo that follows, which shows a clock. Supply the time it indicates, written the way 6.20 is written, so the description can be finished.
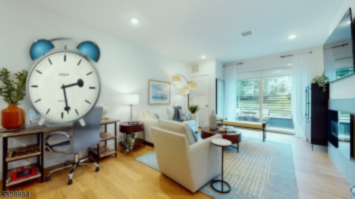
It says 2.28
